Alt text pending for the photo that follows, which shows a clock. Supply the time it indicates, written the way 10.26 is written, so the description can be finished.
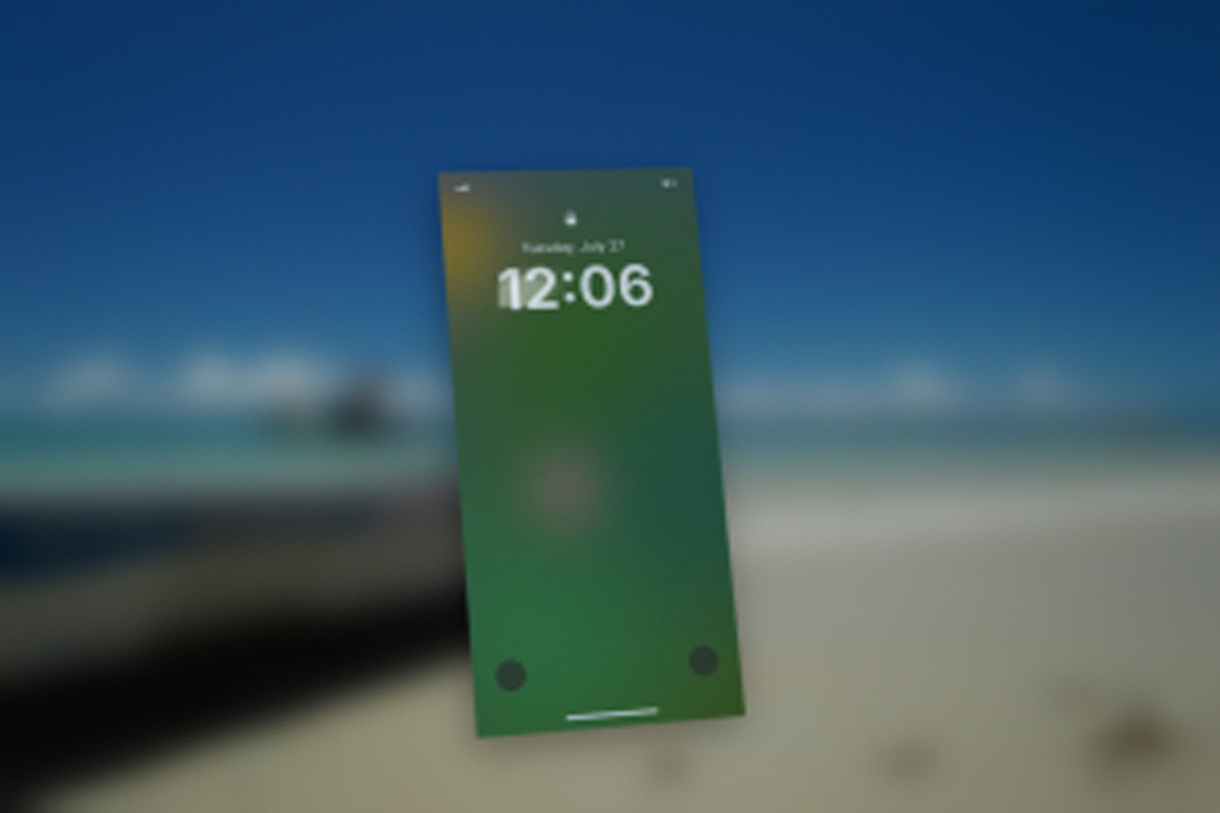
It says 12.06
